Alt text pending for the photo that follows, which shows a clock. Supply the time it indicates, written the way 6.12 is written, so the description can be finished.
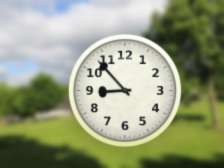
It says 8.53
